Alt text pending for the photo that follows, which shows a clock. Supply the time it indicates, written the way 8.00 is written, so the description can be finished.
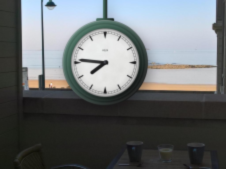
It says 7.46
